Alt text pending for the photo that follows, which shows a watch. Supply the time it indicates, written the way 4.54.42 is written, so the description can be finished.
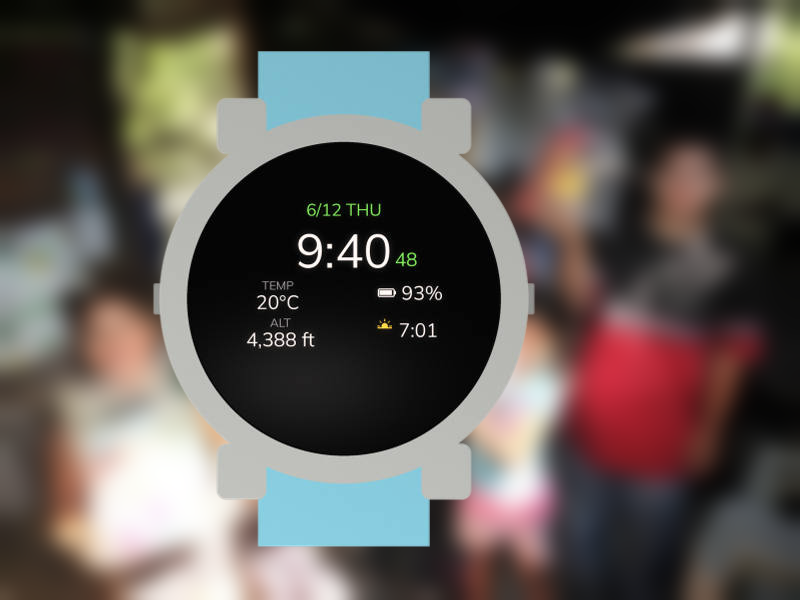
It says 9.40.48
